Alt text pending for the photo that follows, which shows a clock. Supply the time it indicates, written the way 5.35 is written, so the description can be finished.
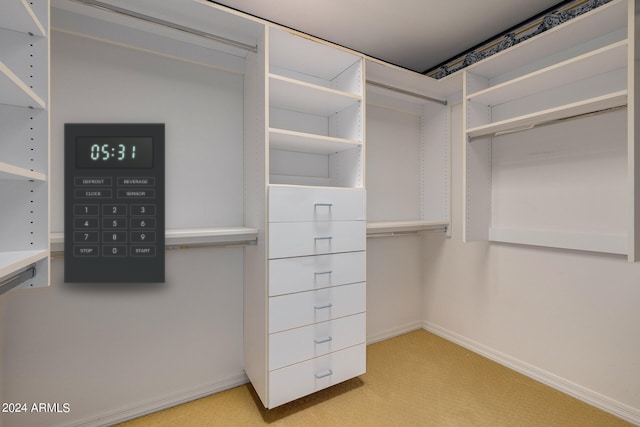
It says 5.31
